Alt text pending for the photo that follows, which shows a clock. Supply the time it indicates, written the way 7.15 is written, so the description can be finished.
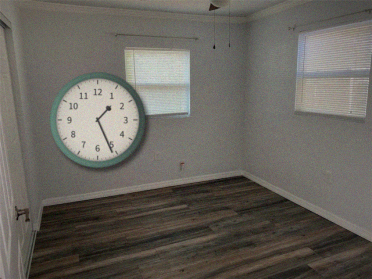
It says 1.26
